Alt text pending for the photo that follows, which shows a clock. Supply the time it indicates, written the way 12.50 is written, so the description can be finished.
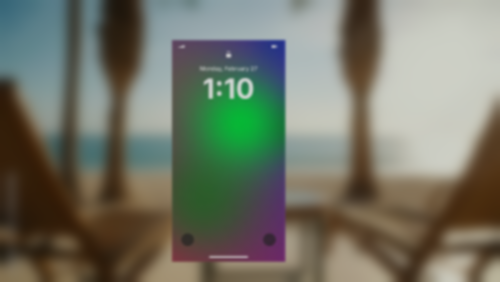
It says 1.10
